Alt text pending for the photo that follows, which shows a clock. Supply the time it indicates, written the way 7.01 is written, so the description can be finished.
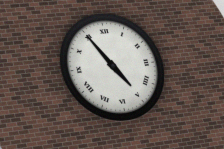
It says 4.55
